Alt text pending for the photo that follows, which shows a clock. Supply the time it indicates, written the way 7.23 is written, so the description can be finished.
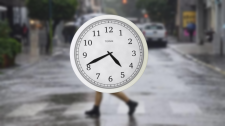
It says 4.41
